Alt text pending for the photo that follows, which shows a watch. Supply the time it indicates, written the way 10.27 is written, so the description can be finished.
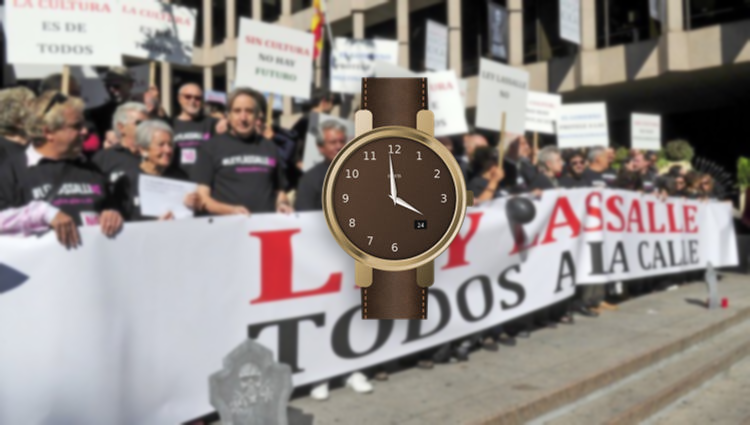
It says 3.59
